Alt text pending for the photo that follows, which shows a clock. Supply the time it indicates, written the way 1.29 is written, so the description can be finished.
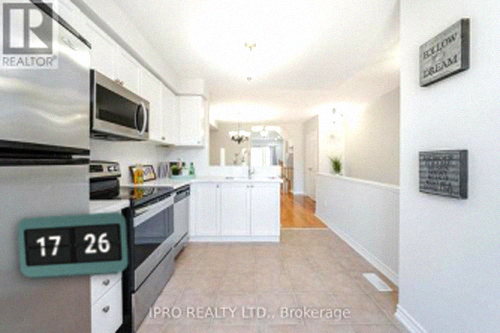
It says 17.26
